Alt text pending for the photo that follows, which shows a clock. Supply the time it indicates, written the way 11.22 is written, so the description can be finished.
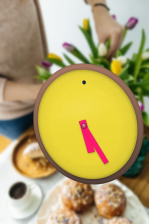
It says 5.24
